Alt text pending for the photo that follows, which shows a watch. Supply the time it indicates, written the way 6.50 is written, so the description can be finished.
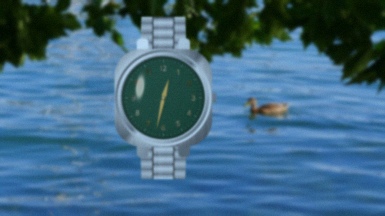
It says 12.32
